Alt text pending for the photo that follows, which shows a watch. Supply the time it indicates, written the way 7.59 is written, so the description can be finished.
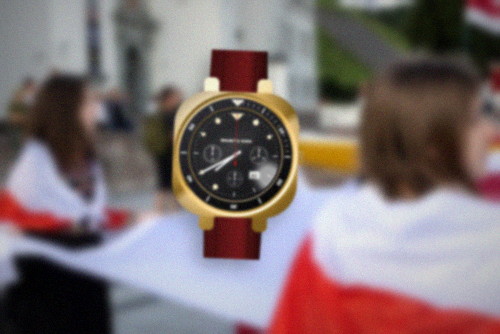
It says 7.40
